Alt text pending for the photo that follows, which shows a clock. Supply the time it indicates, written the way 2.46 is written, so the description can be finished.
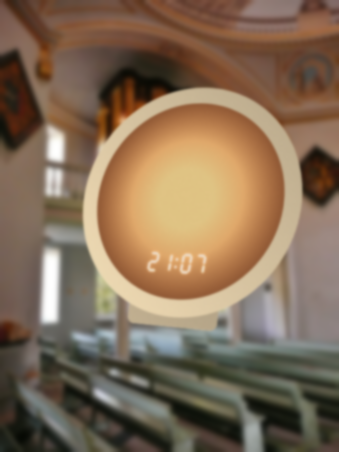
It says 21.07
